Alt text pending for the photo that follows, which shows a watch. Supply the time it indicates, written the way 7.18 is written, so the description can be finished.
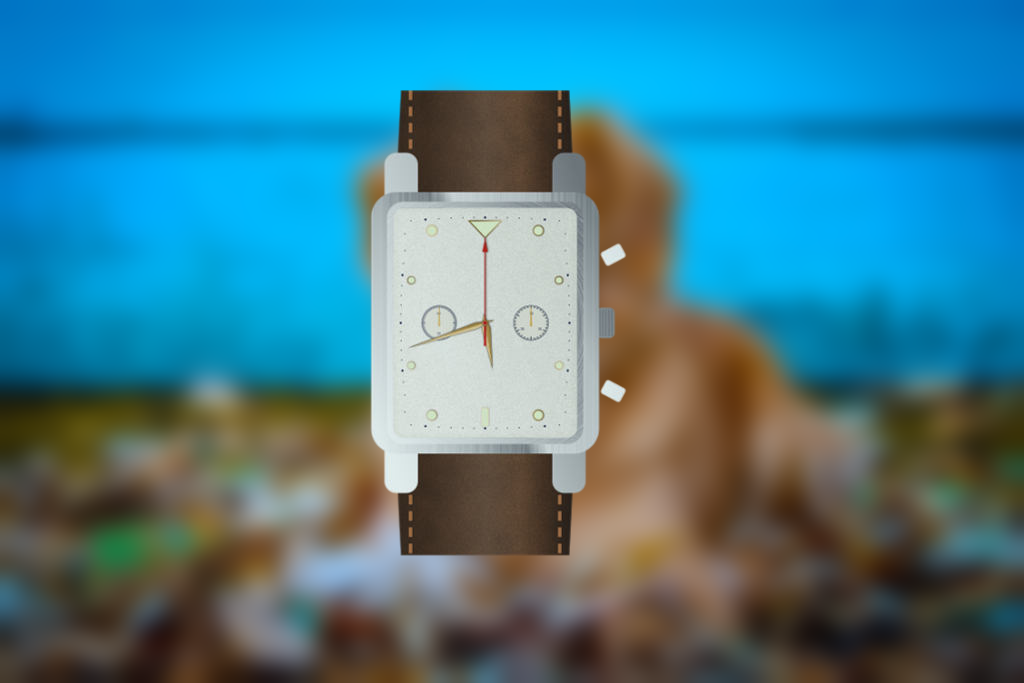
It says 5.42
